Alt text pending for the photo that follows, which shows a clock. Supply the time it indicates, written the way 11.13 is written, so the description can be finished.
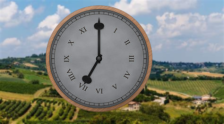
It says 7.00
